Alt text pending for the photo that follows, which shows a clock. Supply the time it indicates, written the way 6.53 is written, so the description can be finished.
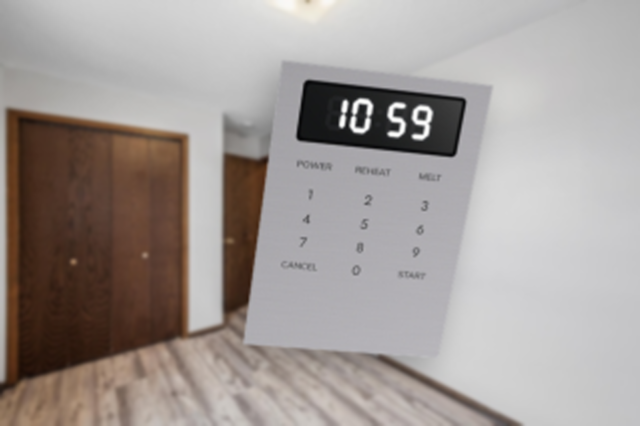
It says 10.59
